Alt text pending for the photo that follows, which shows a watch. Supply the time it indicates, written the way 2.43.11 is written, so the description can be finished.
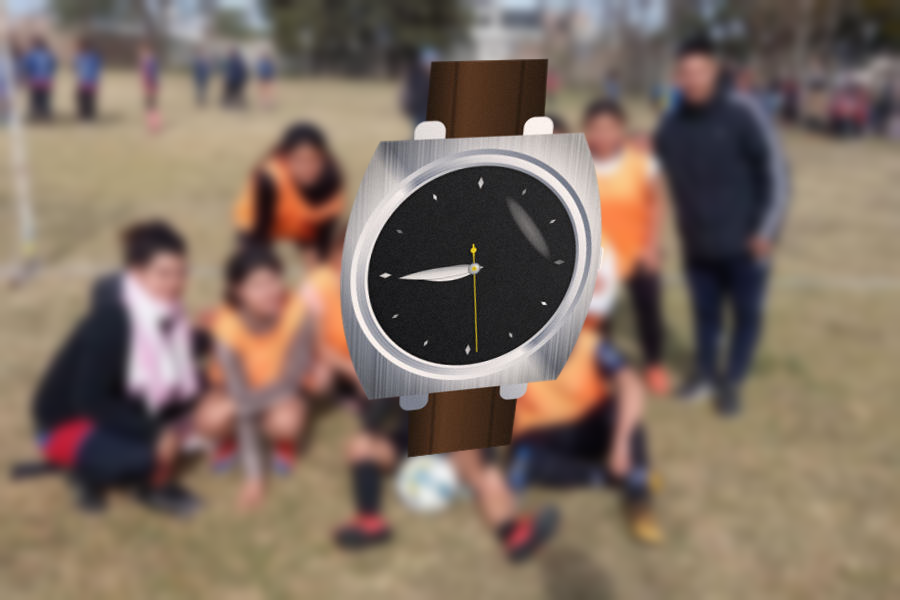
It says 8.44.29
